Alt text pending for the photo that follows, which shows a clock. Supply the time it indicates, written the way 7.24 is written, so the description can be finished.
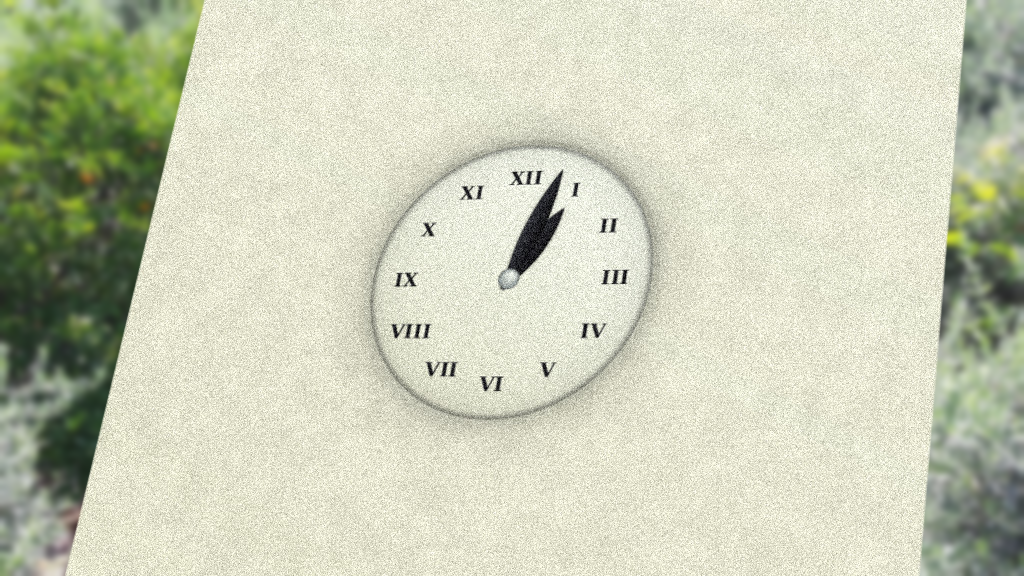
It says 1.03
